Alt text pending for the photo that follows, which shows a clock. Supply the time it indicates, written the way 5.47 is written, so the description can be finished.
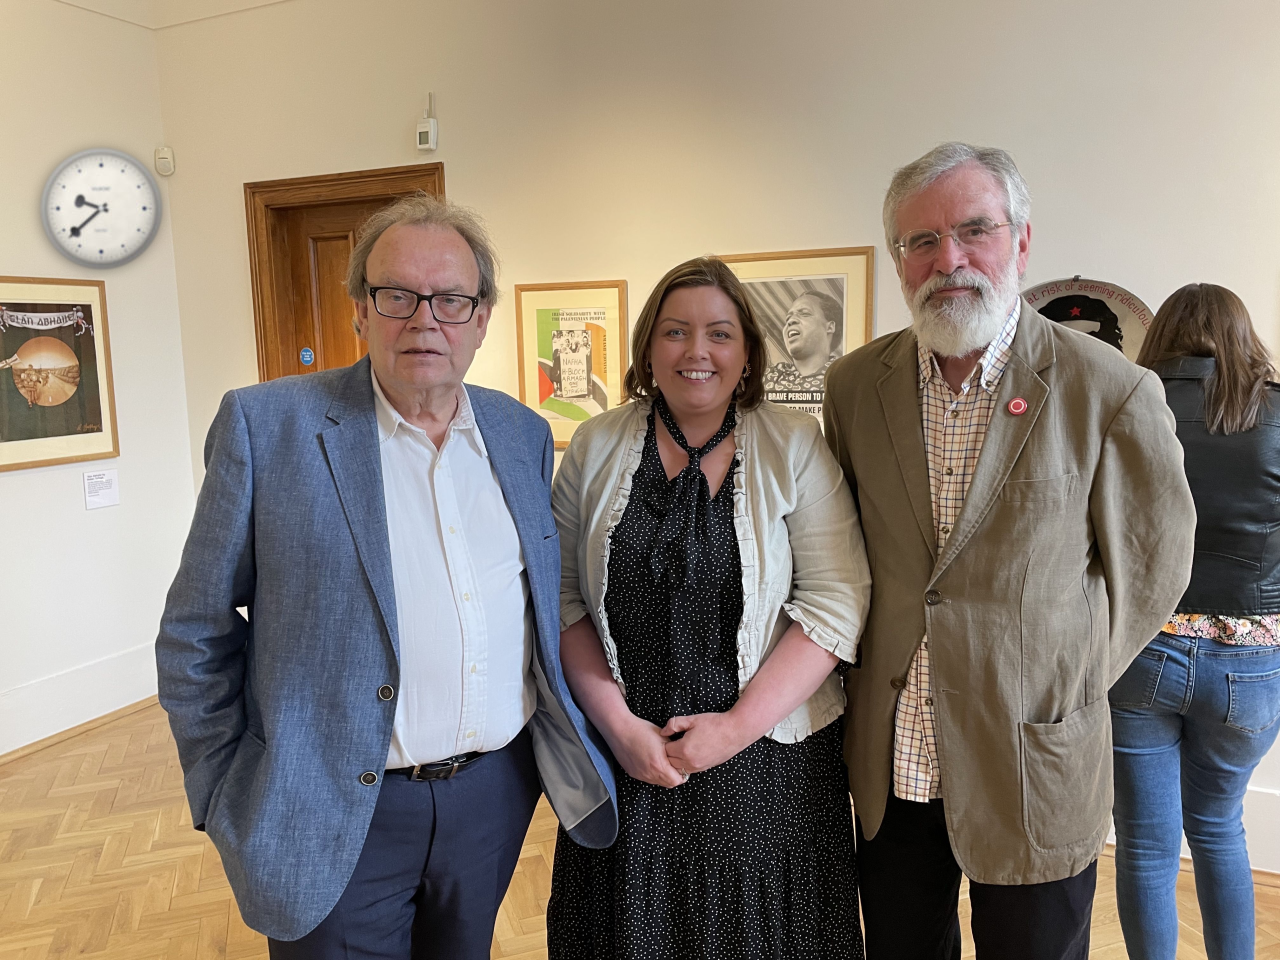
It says 9.38
